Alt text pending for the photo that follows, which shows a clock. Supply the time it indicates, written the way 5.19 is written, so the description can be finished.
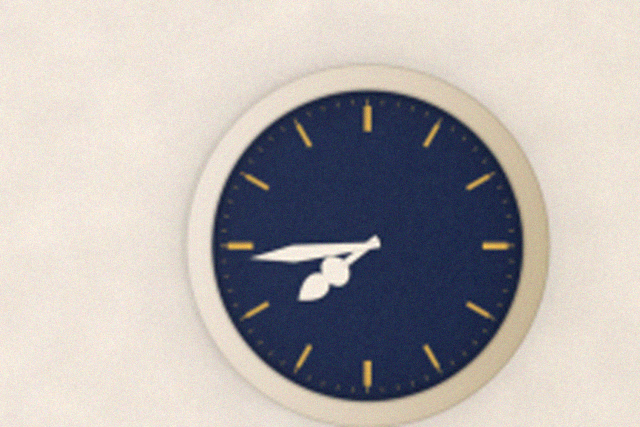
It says 7.44
